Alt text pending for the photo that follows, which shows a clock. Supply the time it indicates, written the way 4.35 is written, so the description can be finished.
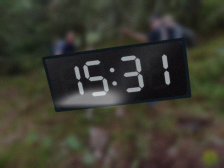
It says 15.31
